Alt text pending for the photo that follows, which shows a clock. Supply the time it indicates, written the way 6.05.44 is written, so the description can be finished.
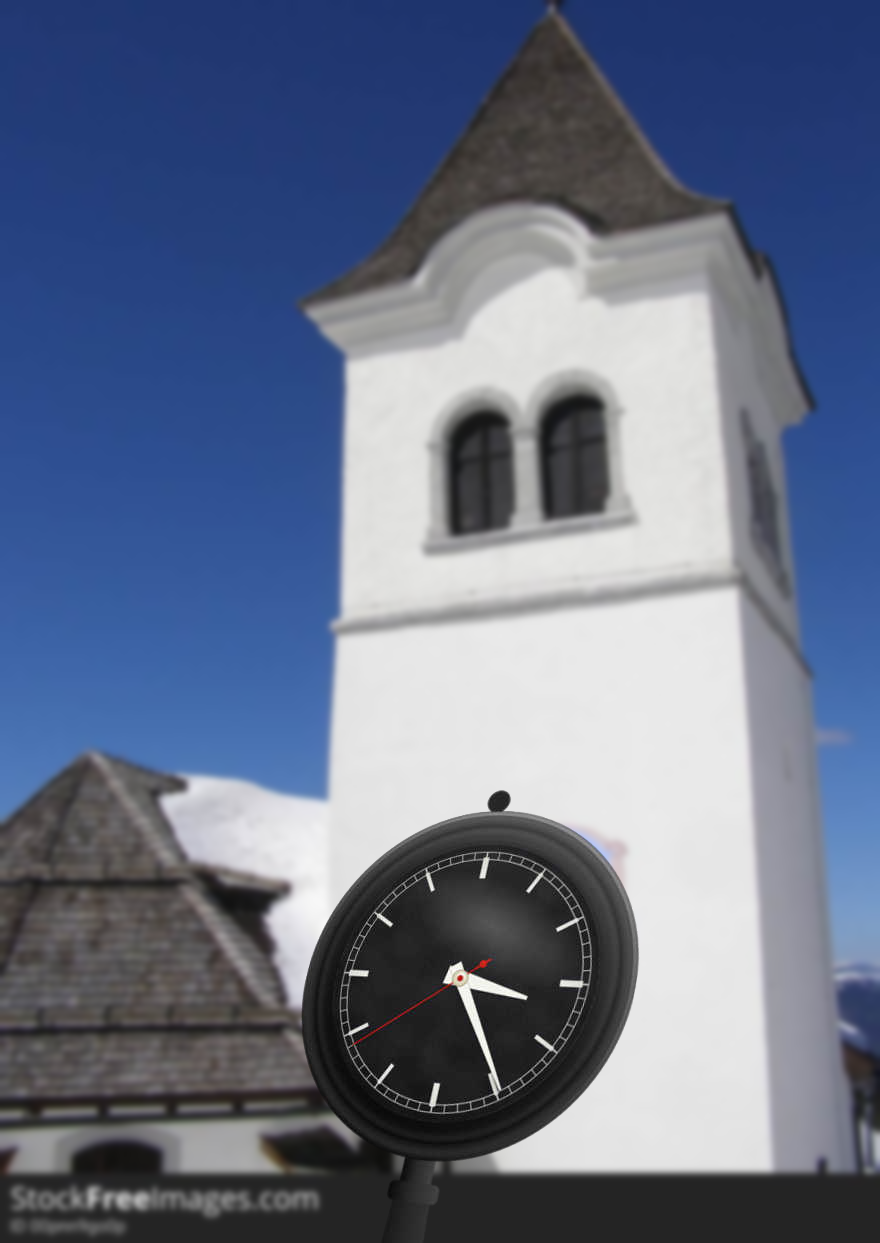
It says 3.24.39
